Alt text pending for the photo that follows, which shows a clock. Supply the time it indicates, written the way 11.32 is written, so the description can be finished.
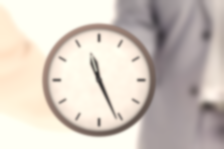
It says 11.26
